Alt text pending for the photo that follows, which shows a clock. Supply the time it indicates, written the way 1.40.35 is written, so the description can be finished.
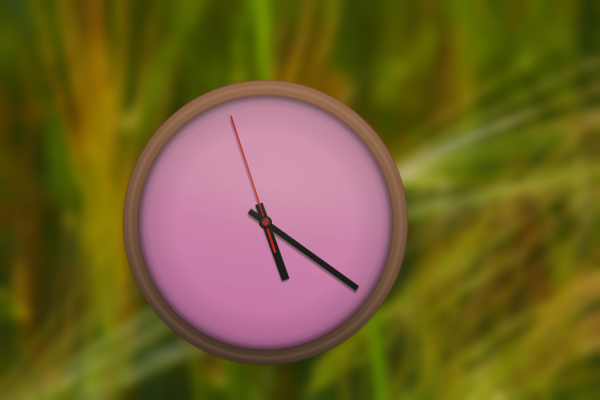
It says 5.20.57
